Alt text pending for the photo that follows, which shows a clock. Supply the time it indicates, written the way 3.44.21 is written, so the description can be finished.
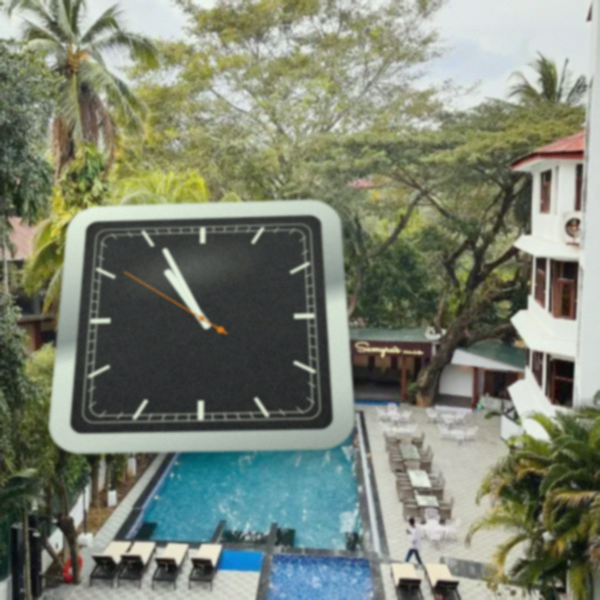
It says 10.55.51
